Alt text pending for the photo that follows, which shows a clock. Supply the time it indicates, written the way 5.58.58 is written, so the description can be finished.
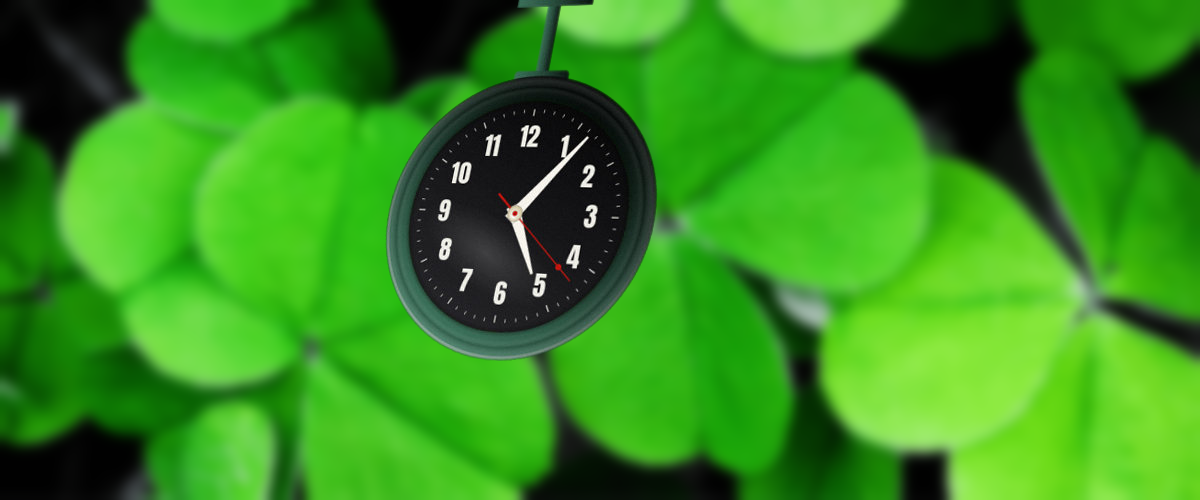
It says 5.06.22
